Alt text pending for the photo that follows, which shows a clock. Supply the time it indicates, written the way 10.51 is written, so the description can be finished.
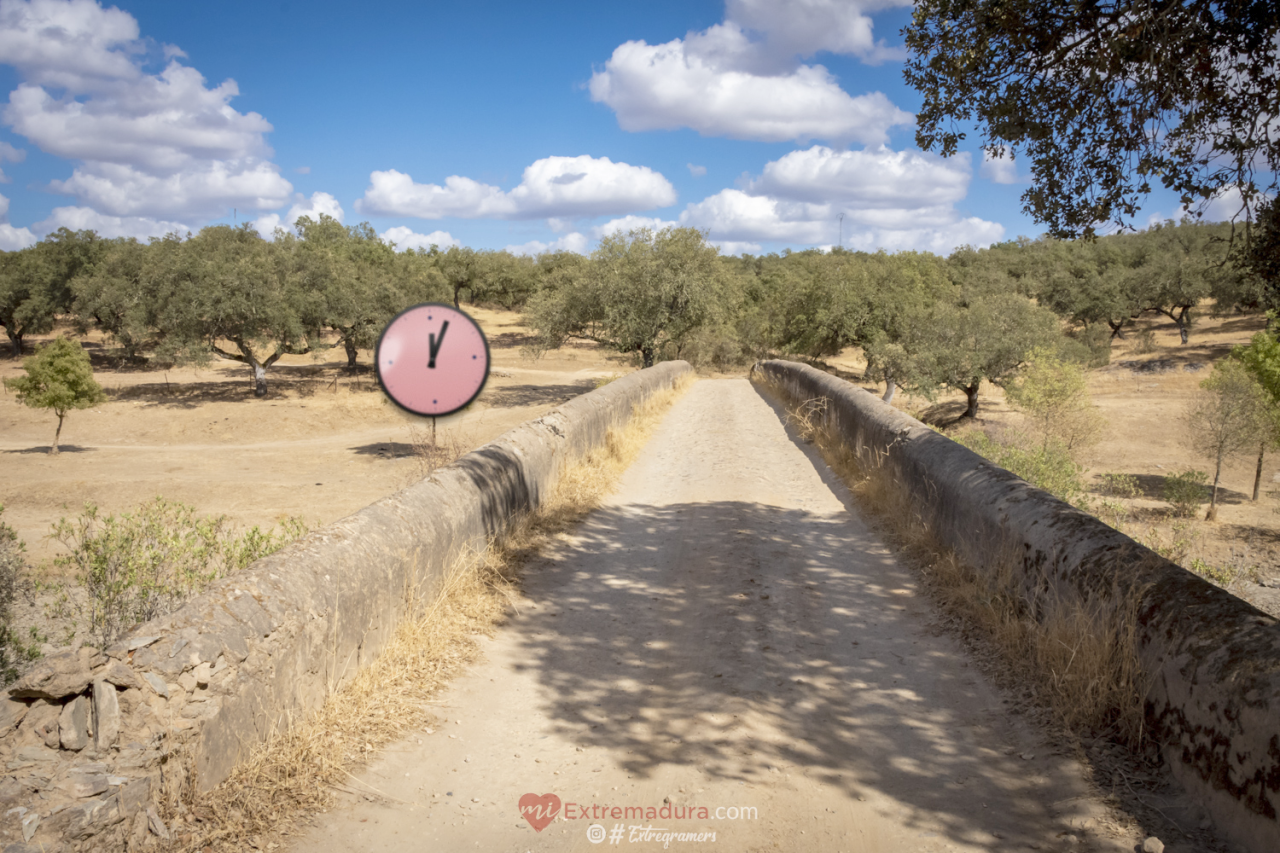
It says 12.04
